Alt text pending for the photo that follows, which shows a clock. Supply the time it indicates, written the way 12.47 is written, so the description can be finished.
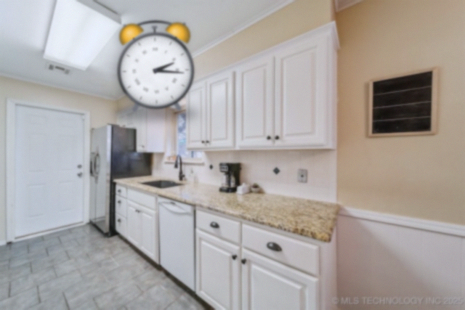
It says 2.16
